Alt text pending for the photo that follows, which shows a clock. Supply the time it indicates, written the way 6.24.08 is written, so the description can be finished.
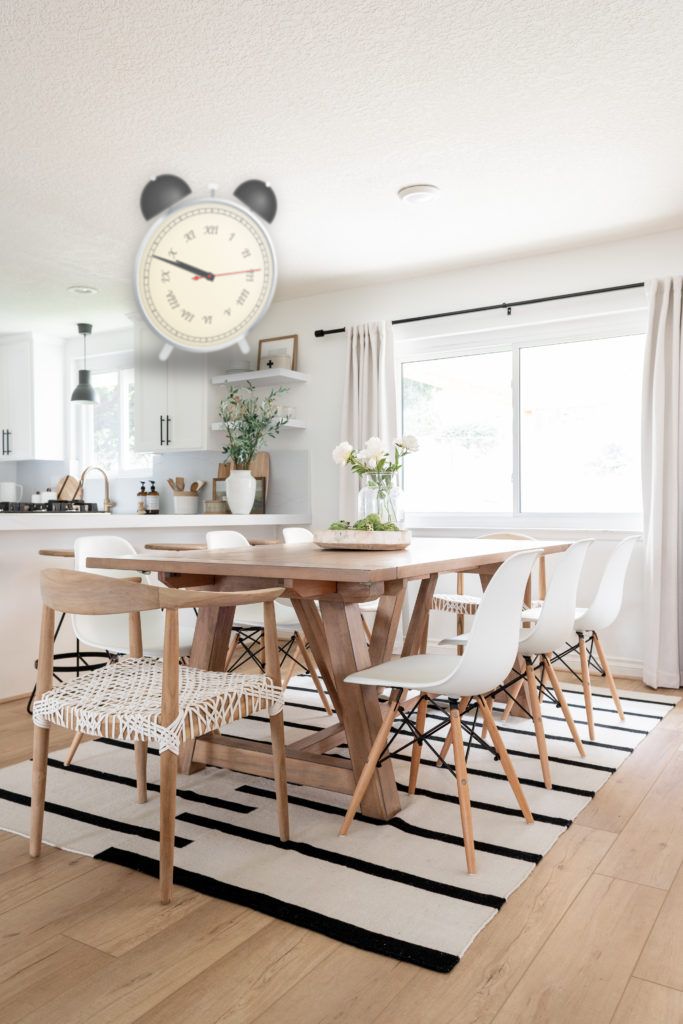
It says 9.48.14
